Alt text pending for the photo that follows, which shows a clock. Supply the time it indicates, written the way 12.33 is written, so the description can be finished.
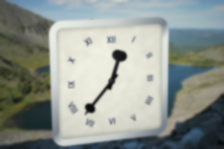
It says 12.37
